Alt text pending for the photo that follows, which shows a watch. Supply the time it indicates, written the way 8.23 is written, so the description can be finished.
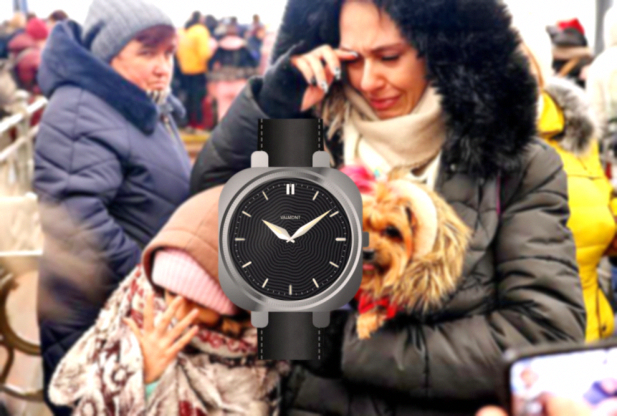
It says 10.09
